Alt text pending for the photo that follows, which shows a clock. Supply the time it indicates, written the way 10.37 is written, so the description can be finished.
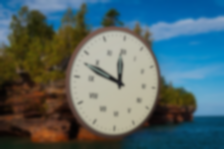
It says 11.48
